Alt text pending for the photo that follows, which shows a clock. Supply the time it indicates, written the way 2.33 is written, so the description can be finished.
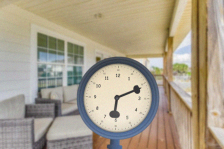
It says 6.11
